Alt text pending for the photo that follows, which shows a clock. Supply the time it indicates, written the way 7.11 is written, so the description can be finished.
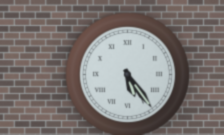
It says 5.24
